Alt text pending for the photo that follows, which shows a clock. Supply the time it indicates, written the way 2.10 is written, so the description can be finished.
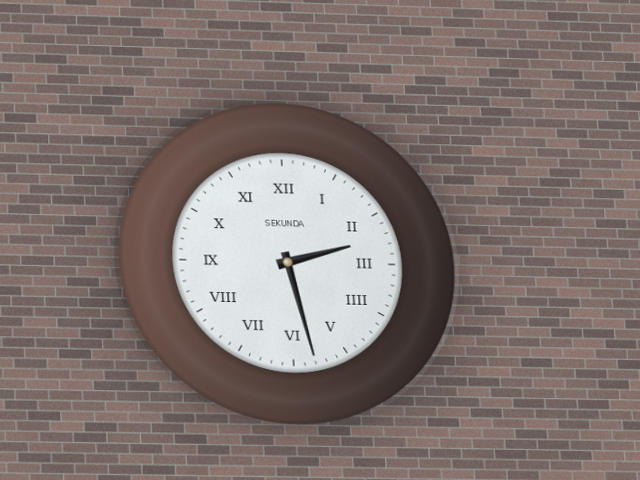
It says 2.28
